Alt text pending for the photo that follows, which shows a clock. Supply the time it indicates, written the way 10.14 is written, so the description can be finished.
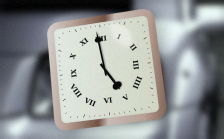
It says 4.59
